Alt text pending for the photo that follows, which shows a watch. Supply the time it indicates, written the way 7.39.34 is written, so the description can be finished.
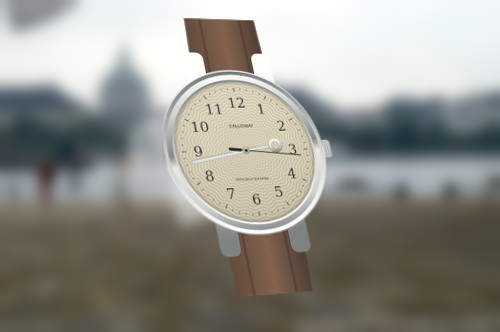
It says 2.43.16
